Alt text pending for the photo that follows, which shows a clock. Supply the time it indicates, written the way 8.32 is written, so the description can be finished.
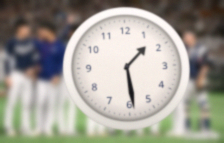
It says 1.29
